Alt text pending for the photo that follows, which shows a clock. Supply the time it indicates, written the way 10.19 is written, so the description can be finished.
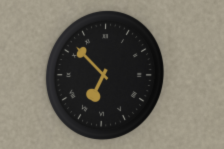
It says 6.52
